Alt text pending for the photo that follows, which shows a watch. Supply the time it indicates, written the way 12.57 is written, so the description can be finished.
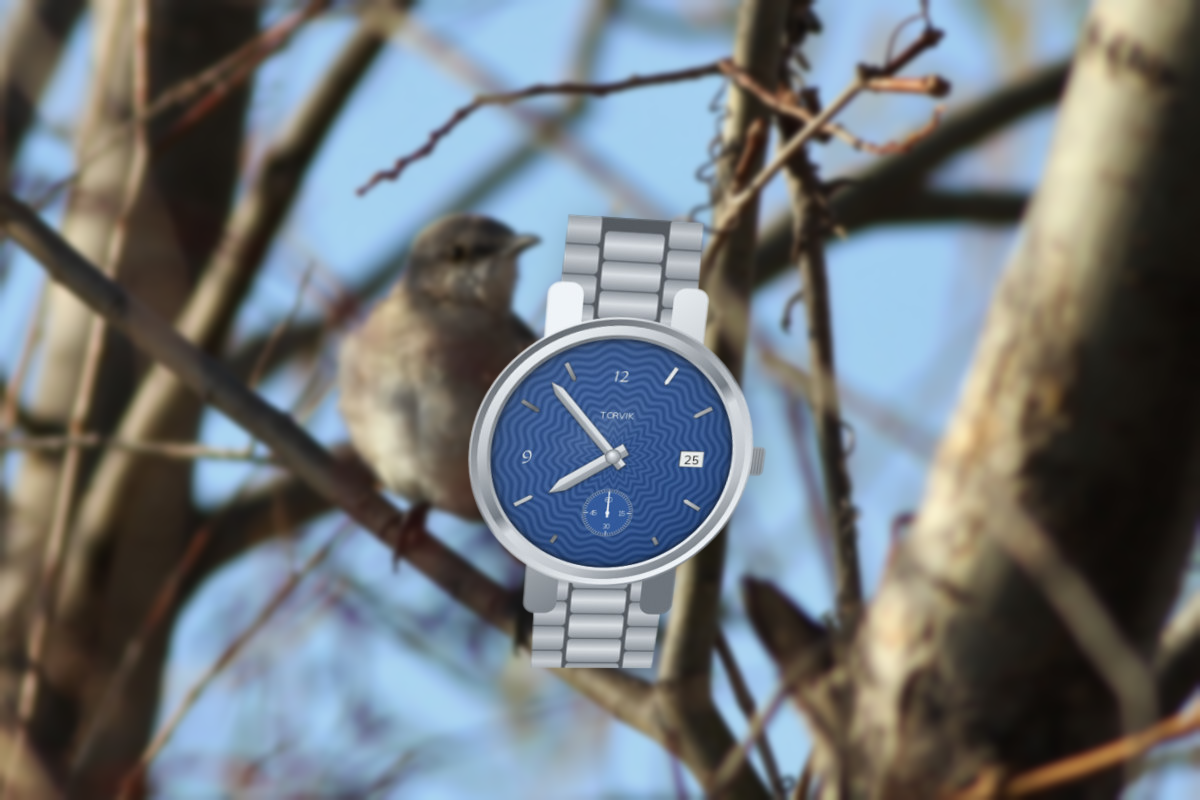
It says 7.53
